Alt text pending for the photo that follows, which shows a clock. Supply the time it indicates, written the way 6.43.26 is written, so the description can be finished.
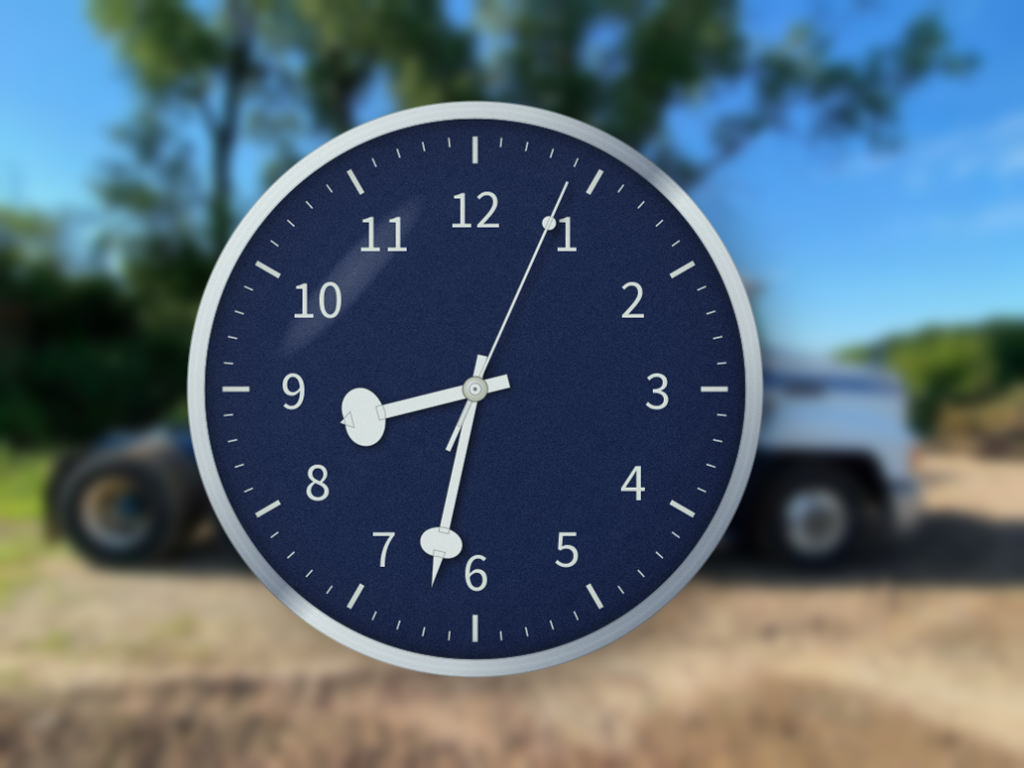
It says 8.32.04
